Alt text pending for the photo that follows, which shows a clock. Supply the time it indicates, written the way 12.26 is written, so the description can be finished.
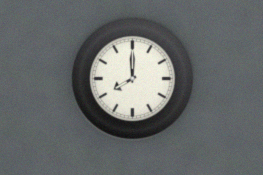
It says 8.00
